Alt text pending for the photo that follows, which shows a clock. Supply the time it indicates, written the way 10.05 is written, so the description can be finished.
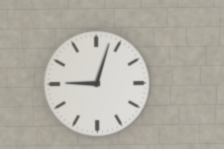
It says 9.03
